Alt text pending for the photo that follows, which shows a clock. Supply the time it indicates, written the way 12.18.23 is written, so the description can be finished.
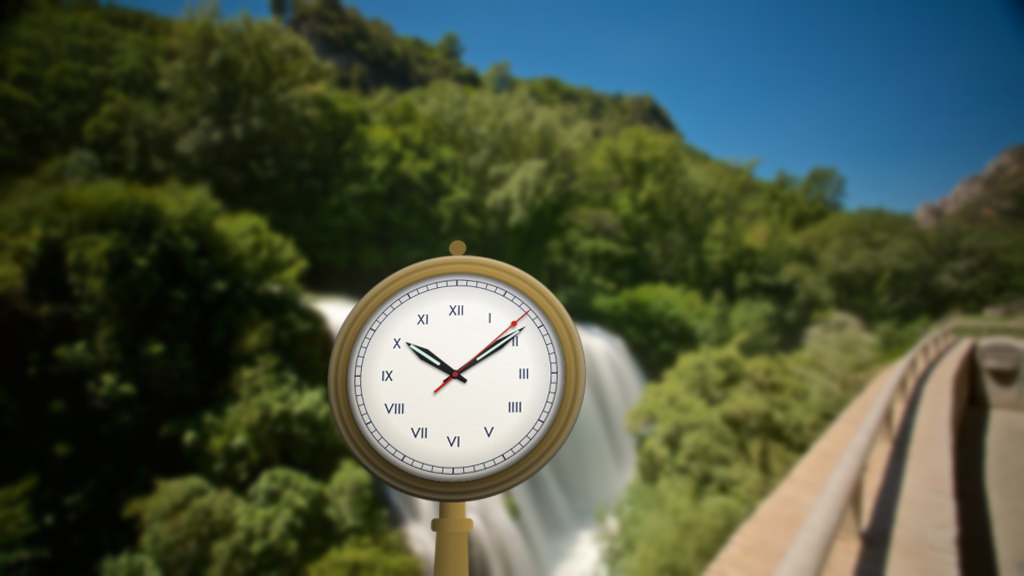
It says 10.09.08
